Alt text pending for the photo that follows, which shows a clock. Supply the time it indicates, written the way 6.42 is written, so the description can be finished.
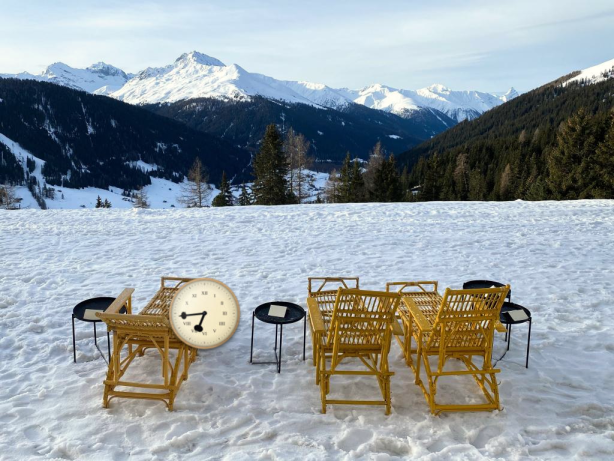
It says 6.44
